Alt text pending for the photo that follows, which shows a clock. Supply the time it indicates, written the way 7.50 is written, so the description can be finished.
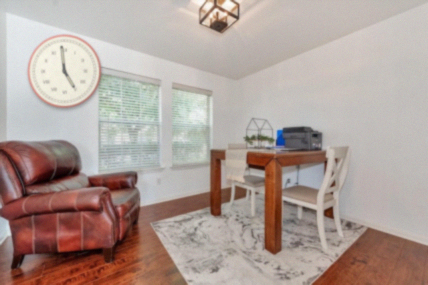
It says 4.59
